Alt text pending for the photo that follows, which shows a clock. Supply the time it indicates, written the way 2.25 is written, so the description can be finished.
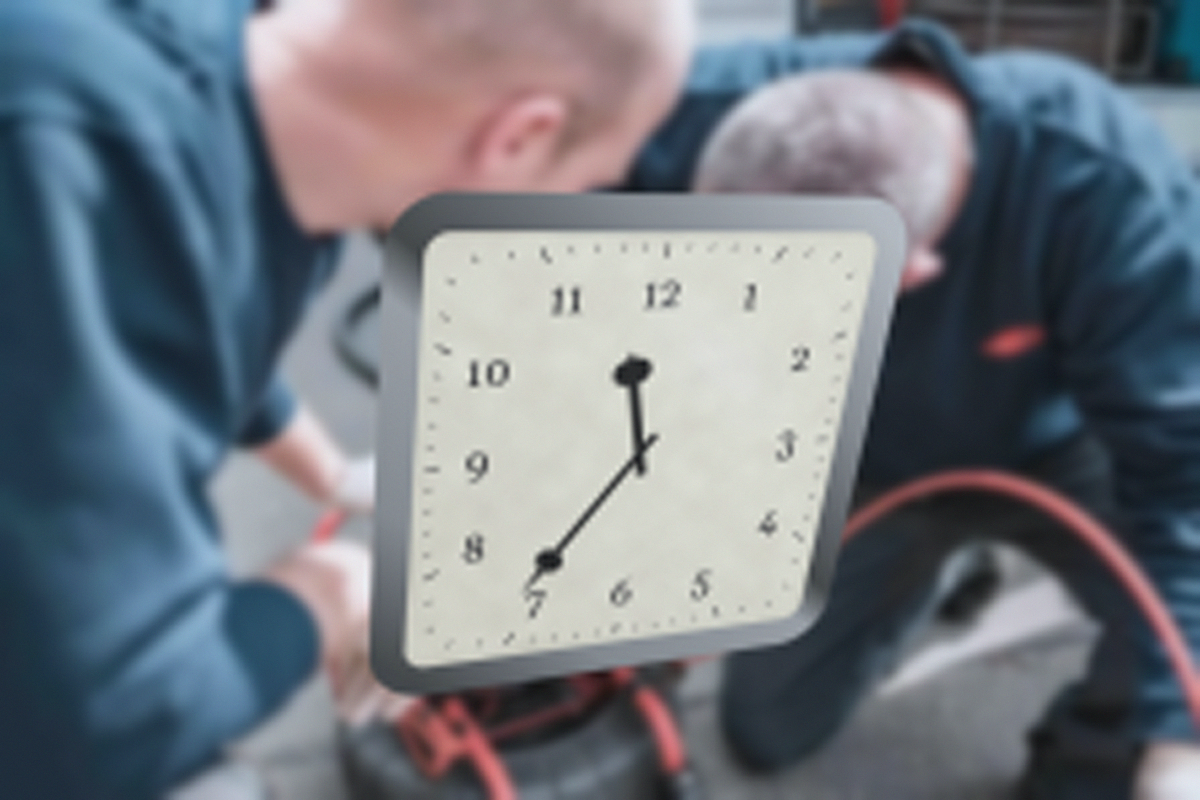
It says 11.36
